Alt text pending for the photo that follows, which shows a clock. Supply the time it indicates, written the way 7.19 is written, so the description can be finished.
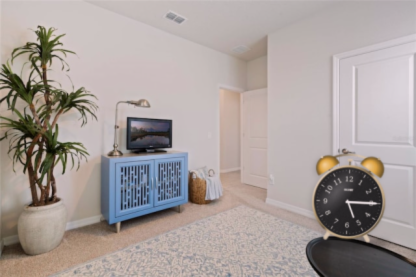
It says 5.15
